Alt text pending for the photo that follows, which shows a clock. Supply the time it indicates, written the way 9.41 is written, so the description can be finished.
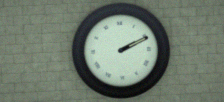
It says 2.11
